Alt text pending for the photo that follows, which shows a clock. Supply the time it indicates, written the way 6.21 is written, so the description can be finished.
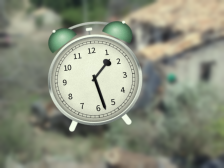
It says 1.28
